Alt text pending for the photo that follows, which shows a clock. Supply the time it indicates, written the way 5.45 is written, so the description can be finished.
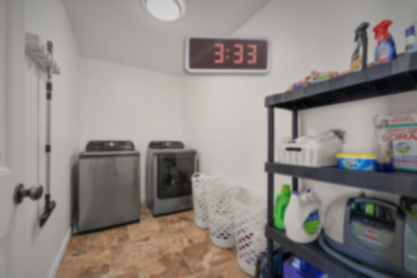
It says 3.33
